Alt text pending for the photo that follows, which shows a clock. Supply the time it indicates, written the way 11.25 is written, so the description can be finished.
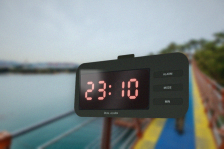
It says 23.10
